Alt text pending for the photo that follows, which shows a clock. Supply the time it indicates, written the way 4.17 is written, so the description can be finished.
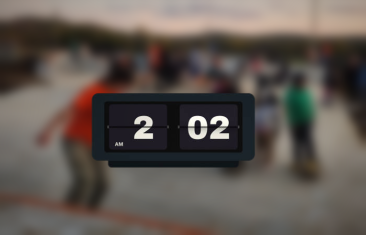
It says 2.02
